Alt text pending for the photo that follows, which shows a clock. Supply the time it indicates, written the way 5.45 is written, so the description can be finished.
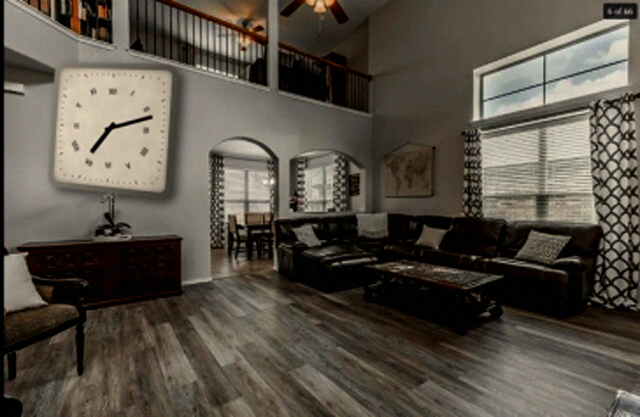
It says 7.12
